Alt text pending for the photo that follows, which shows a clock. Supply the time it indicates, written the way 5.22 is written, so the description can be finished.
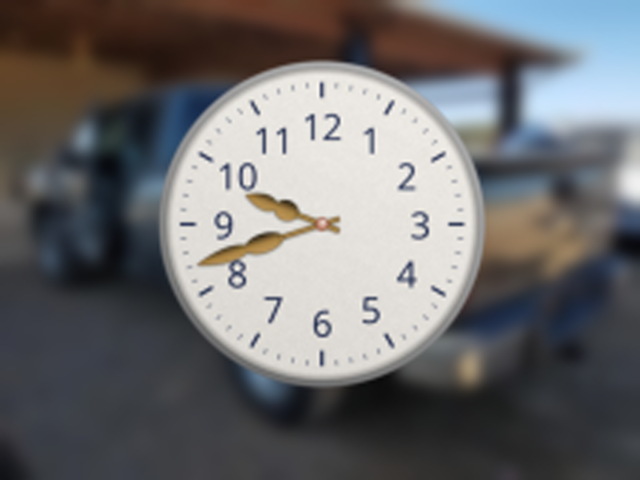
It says 9.42
